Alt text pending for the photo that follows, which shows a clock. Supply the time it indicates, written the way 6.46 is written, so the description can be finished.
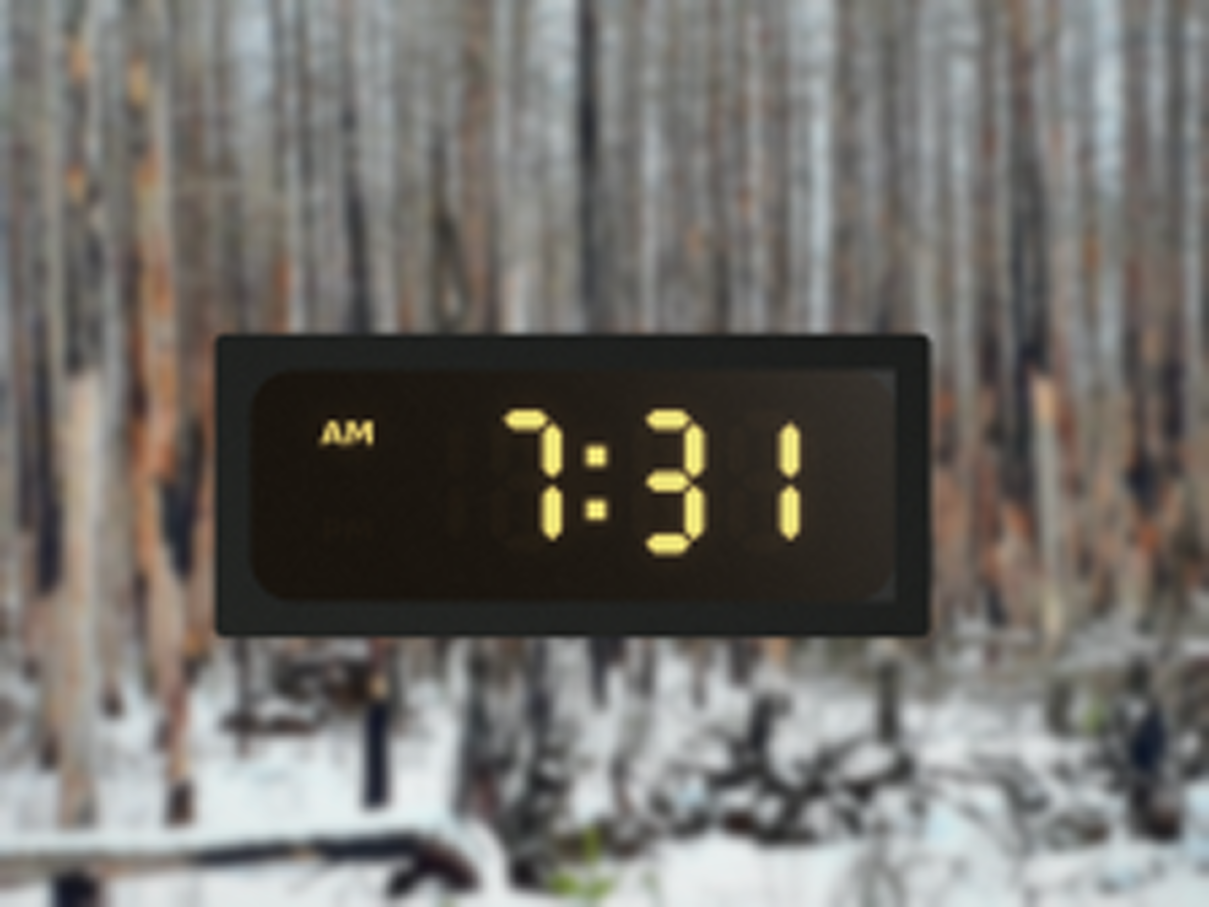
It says 7.31
